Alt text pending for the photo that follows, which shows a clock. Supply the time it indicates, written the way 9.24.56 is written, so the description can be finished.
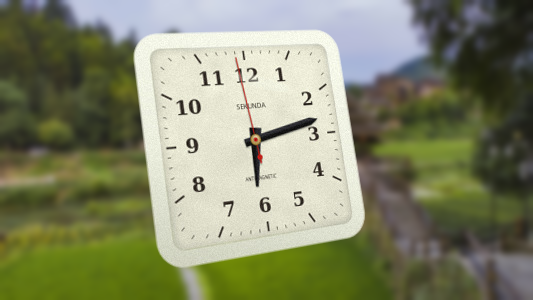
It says 6.12.59
